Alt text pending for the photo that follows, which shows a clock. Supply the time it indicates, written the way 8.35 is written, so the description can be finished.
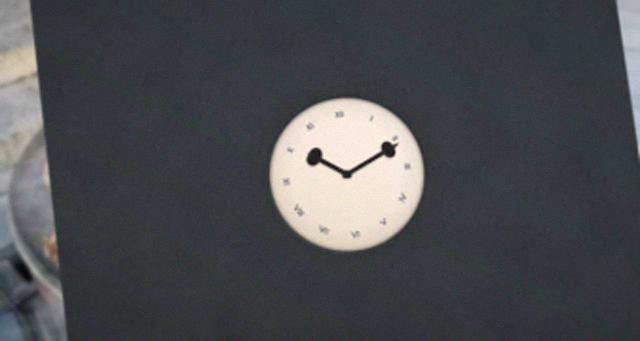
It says 10.11
